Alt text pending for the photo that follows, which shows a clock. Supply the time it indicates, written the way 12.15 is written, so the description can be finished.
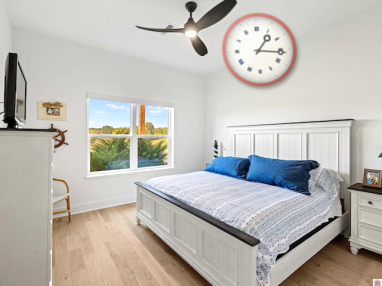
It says 1.16
